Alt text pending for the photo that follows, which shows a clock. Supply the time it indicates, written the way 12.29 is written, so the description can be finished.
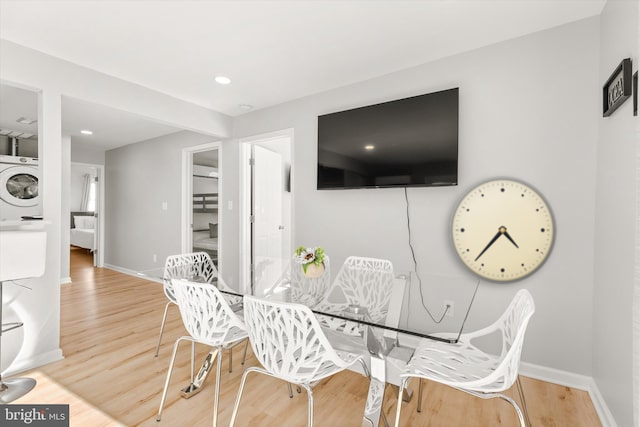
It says 4.37
